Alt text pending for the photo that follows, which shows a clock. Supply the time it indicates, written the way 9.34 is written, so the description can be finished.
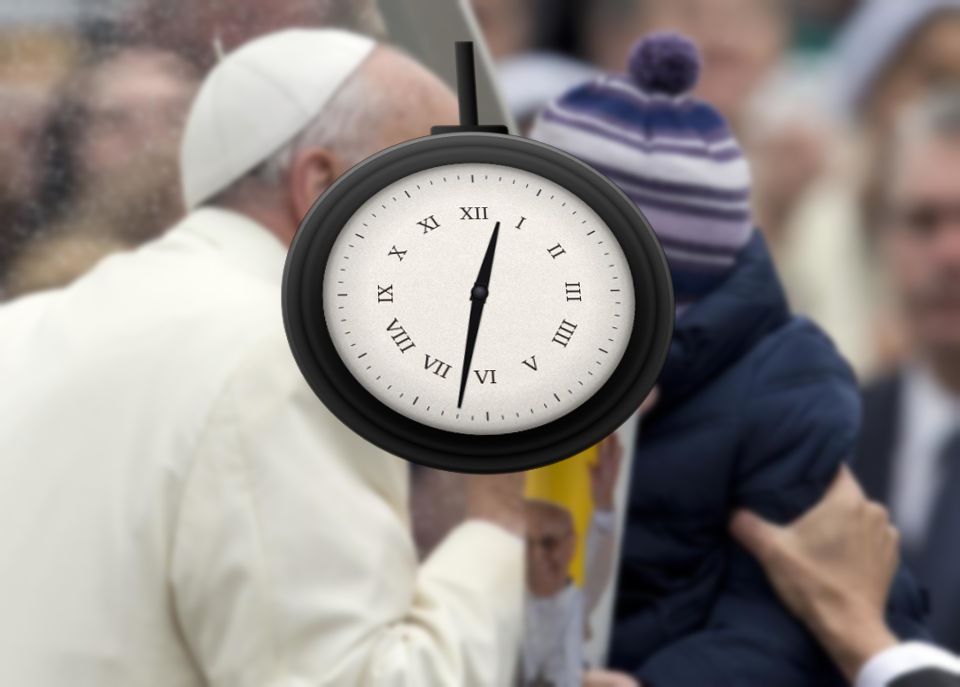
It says 12.32
